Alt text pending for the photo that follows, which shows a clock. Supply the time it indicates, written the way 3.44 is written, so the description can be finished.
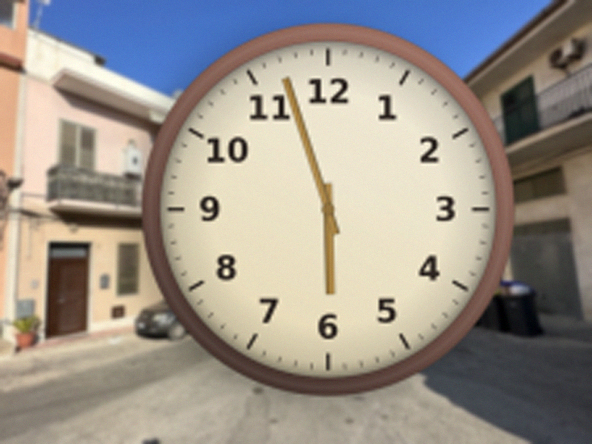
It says 5.57
